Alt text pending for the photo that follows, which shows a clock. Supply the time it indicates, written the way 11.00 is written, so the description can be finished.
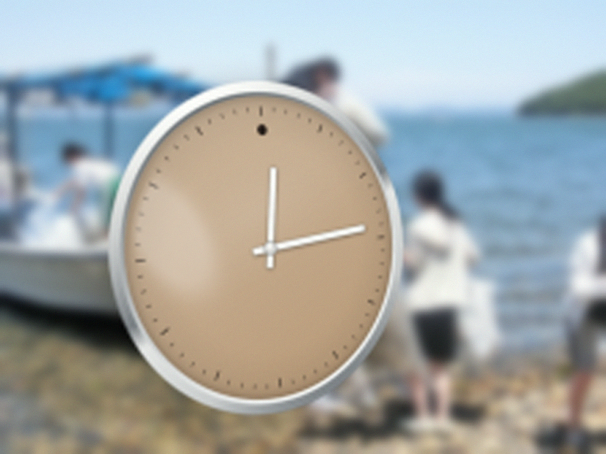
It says 12.14
